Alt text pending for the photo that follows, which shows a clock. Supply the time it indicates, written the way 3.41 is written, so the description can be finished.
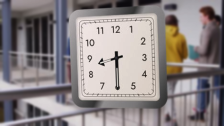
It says 8.30
